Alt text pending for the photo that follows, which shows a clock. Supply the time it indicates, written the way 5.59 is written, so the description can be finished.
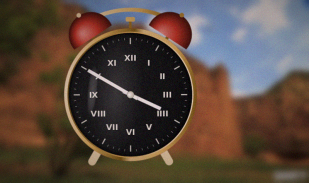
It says 3.50
